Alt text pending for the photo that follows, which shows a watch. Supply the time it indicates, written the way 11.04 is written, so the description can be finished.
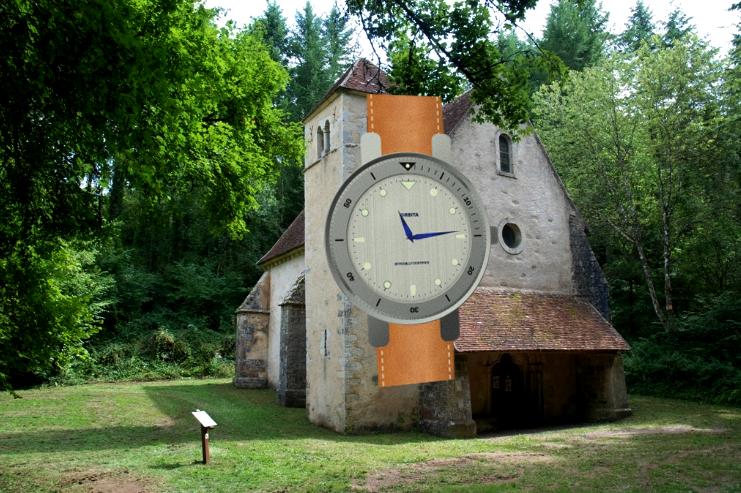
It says 11.14
